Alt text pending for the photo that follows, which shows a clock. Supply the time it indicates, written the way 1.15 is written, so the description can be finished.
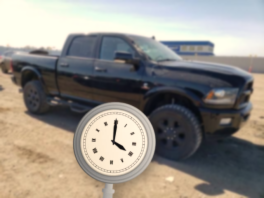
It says 4.00
